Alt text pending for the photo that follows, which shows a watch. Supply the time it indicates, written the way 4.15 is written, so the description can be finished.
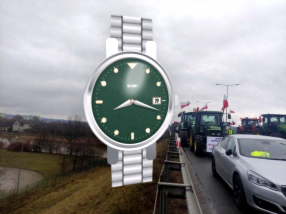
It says 8.18
